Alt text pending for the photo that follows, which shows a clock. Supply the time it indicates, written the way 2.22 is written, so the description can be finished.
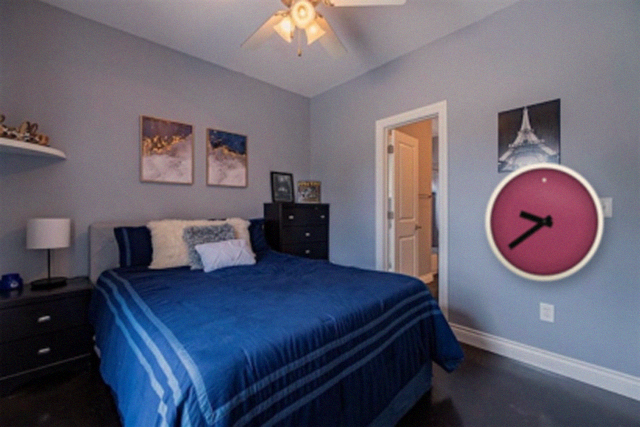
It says 9.39
